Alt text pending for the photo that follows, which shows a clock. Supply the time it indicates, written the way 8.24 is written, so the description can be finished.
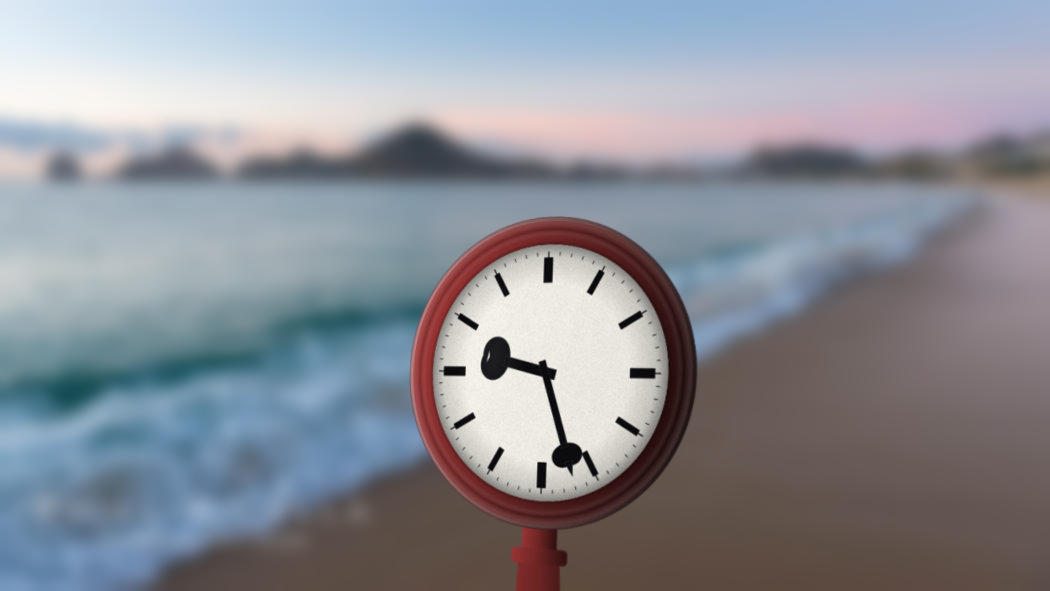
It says 9.27
